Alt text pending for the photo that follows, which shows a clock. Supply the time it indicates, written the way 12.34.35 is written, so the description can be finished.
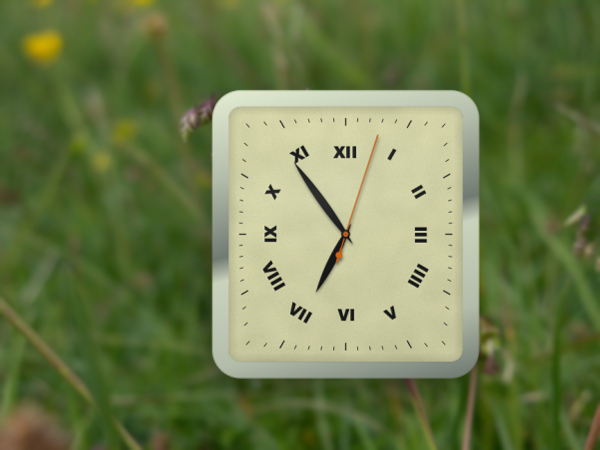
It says 6.54.03
